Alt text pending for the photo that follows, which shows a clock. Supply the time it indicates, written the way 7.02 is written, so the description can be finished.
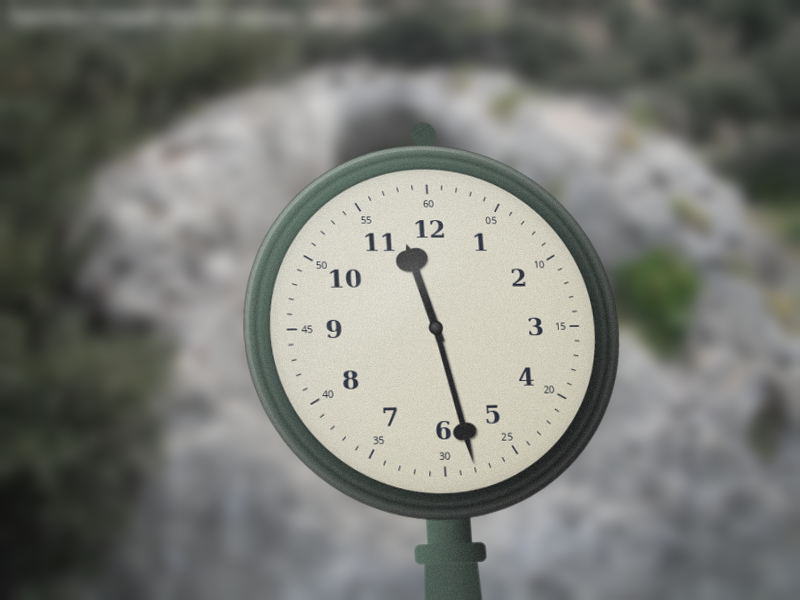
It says 11.28
